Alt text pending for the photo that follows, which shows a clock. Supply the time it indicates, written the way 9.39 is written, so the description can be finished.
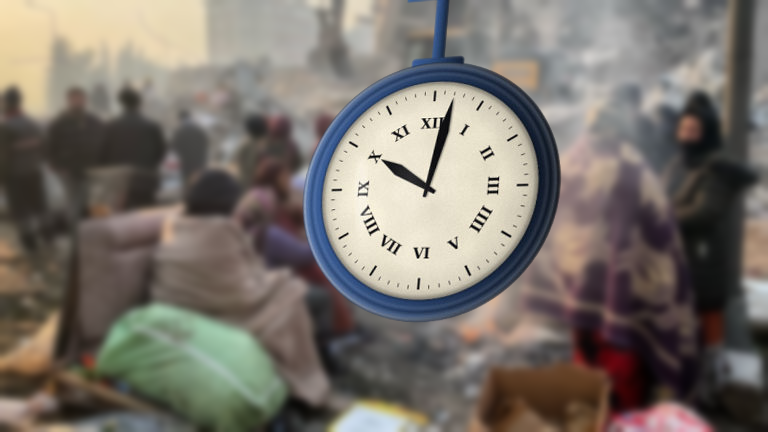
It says 10.02
